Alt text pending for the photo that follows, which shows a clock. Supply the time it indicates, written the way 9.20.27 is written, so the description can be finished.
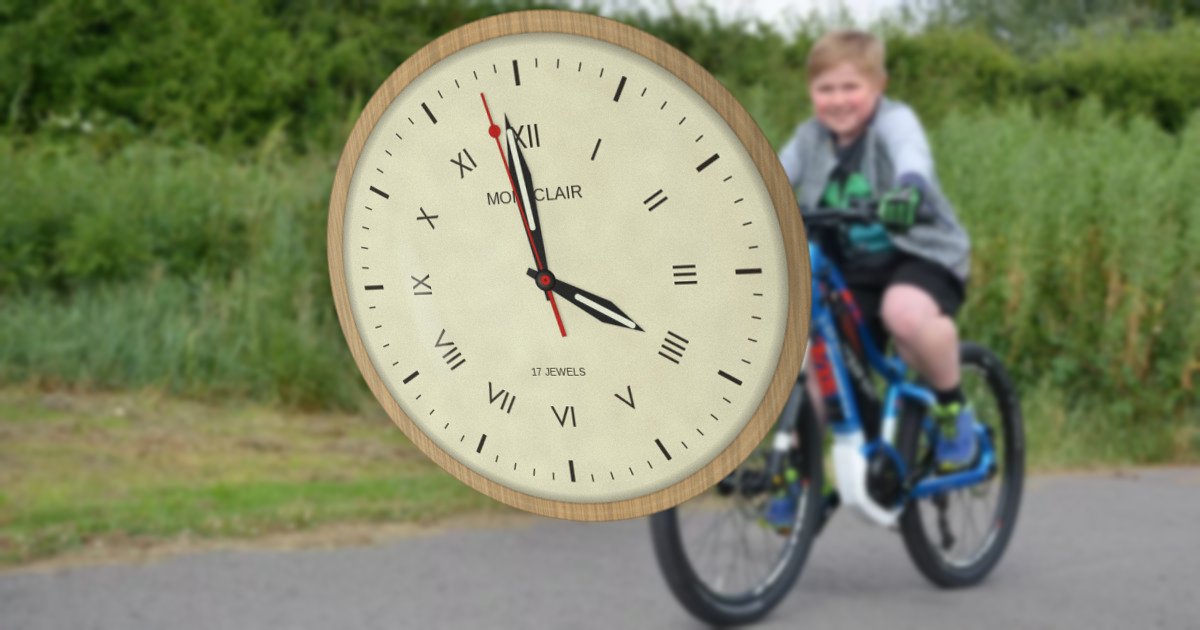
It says 3.58.58
